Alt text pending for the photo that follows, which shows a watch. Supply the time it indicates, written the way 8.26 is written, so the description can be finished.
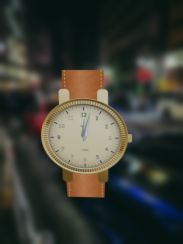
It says 12.02
